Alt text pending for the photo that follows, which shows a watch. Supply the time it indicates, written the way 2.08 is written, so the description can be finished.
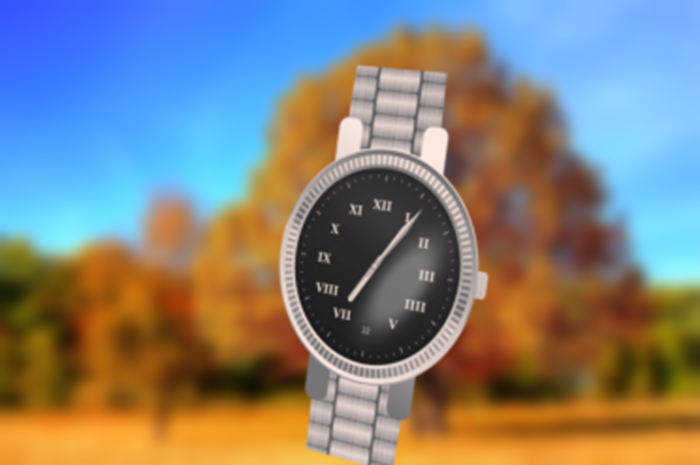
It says 7.06
